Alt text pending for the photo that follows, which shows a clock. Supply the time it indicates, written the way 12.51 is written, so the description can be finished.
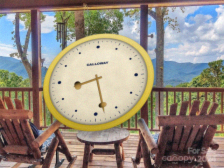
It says 8.28
